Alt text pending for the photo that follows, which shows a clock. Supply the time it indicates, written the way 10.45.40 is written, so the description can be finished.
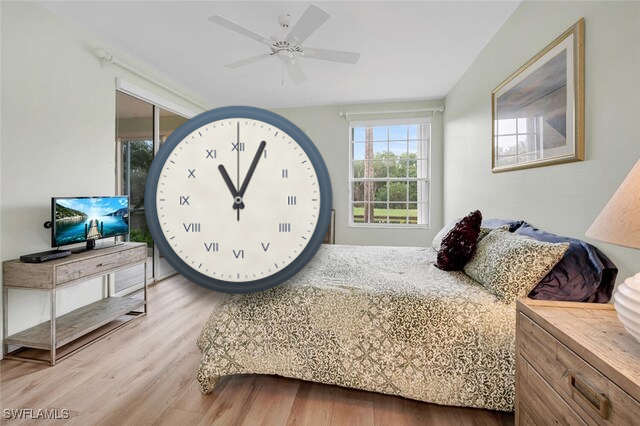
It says 11.04.00
